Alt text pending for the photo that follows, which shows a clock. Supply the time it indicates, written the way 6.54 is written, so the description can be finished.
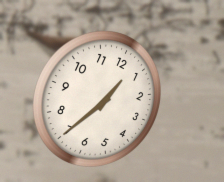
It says 12.35
